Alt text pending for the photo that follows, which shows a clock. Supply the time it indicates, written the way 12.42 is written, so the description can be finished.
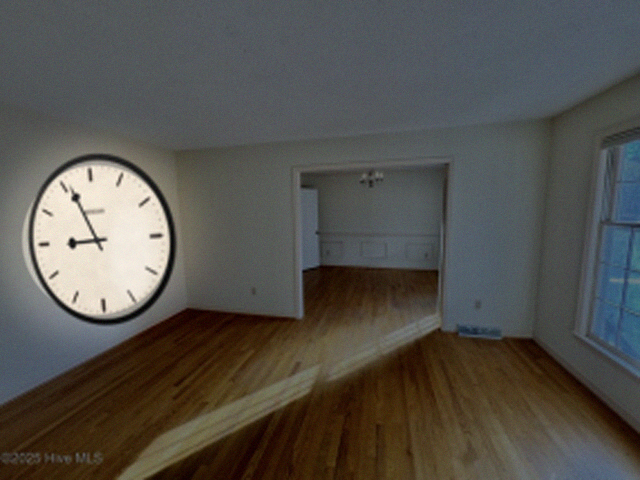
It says 8.56
